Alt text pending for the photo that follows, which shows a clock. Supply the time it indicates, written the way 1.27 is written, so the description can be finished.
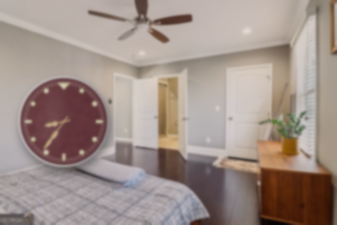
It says 8.36
